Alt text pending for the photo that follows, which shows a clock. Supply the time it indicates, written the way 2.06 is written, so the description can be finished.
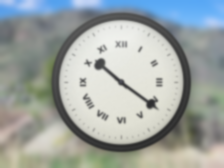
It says 10.21
